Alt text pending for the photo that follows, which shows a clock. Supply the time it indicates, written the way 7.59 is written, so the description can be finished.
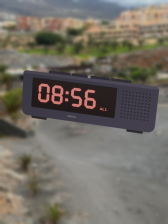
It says 8.56
